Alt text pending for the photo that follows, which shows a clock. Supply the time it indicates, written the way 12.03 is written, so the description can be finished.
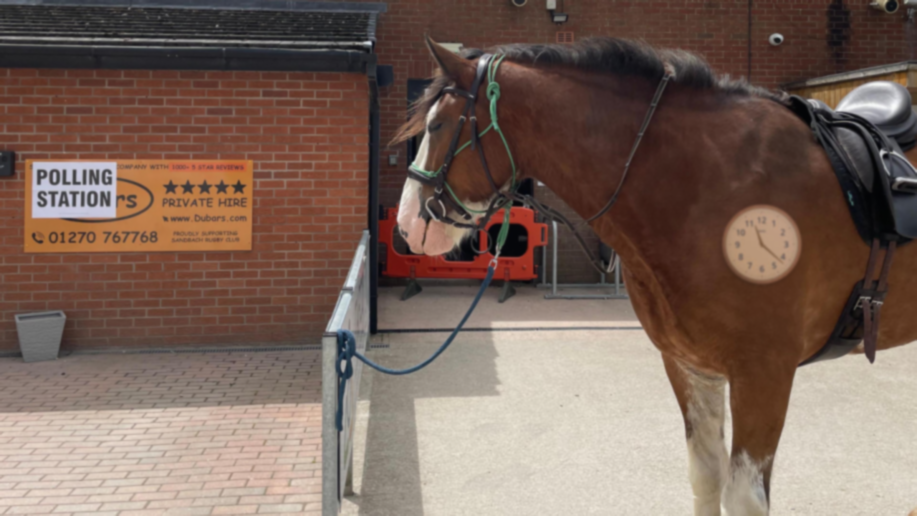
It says 11.22
